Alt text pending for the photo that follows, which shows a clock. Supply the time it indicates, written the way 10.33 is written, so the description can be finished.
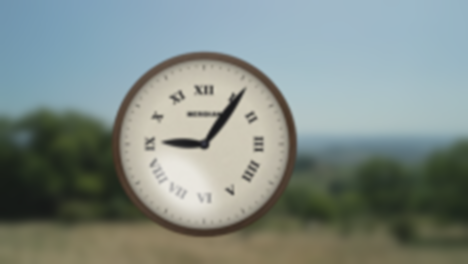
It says 9.06
